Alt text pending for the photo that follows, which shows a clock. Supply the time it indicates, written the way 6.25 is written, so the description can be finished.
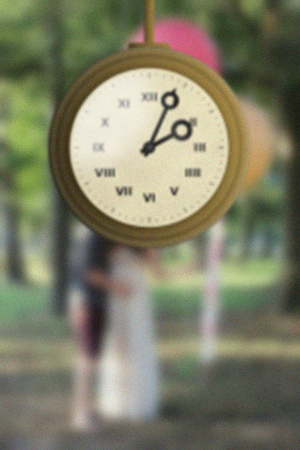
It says 2.04
